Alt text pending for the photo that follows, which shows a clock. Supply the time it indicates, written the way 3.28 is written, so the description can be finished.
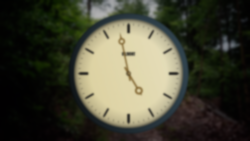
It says 4.58
